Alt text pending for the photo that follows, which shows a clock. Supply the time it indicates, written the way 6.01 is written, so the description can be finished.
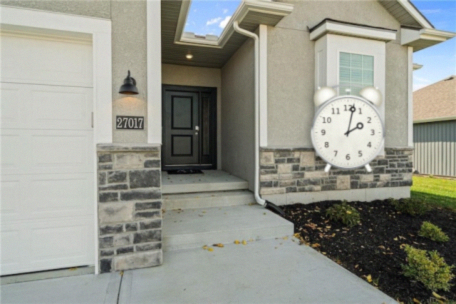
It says 2.02
